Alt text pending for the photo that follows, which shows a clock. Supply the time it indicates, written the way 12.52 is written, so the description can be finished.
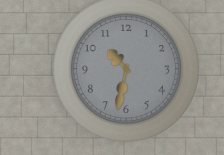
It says 10.32
